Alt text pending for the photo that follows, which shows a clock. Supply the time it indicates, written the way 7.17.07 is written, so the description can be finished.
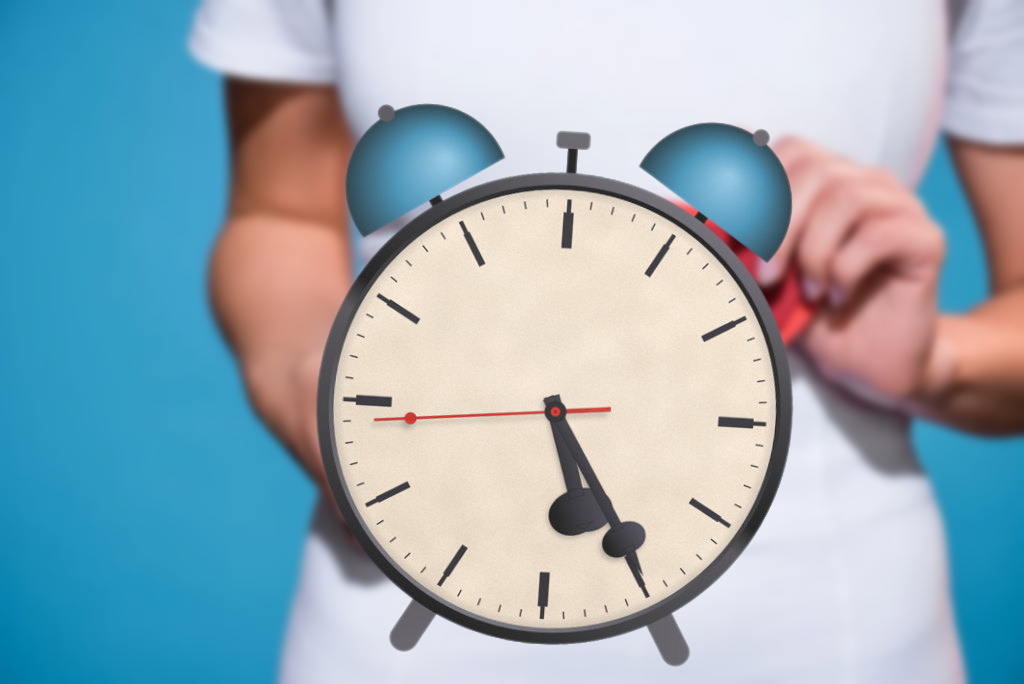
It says 5.24.44
